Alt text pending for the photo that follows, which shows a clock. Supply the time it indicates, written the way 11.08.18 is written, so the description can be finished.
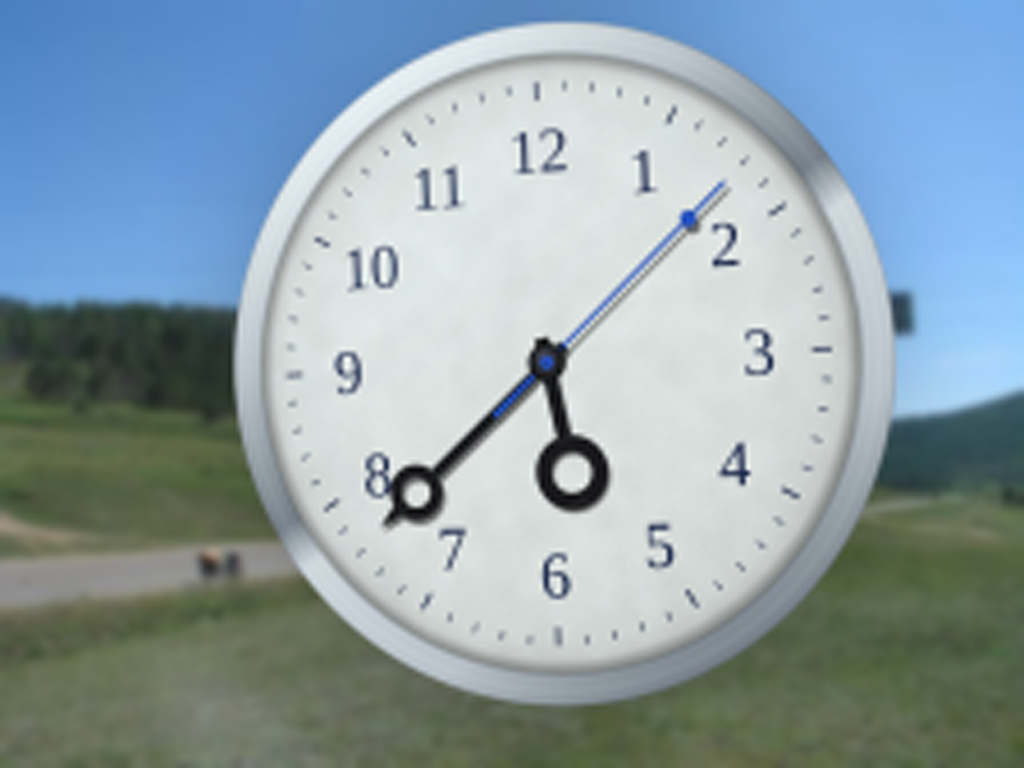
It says 5.38.08
